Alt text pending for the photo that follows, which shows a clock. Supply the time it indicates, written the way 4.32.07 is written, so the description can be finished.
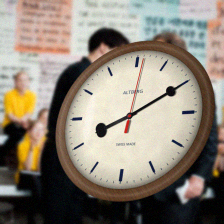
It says 8.10.01
